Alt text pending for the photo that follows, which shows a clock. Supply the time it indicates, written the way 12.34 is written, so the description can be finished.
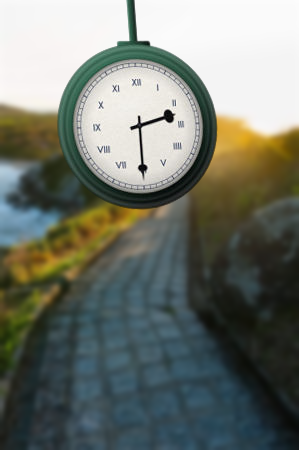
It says 2.30
